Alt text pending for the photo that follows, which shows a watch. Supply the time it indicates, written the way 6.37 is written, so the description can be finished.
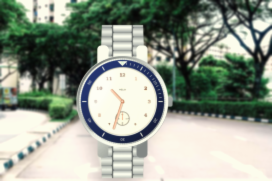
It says 10.33
